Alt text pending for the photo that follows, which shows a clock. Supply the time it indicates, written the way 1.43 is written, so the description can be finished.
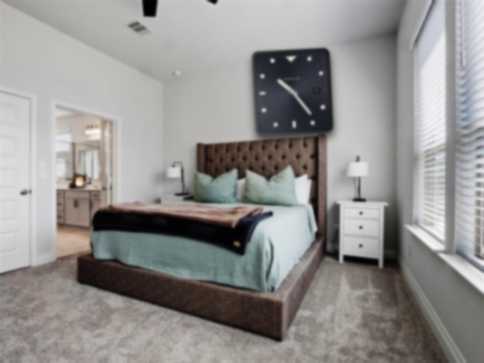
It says 10.24
